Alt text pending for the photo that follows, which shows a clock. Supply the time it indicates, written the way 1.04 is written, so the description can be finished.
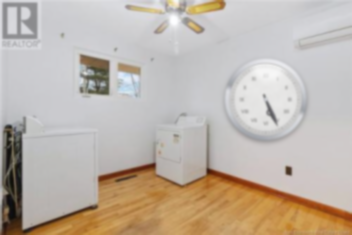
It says 5.26
